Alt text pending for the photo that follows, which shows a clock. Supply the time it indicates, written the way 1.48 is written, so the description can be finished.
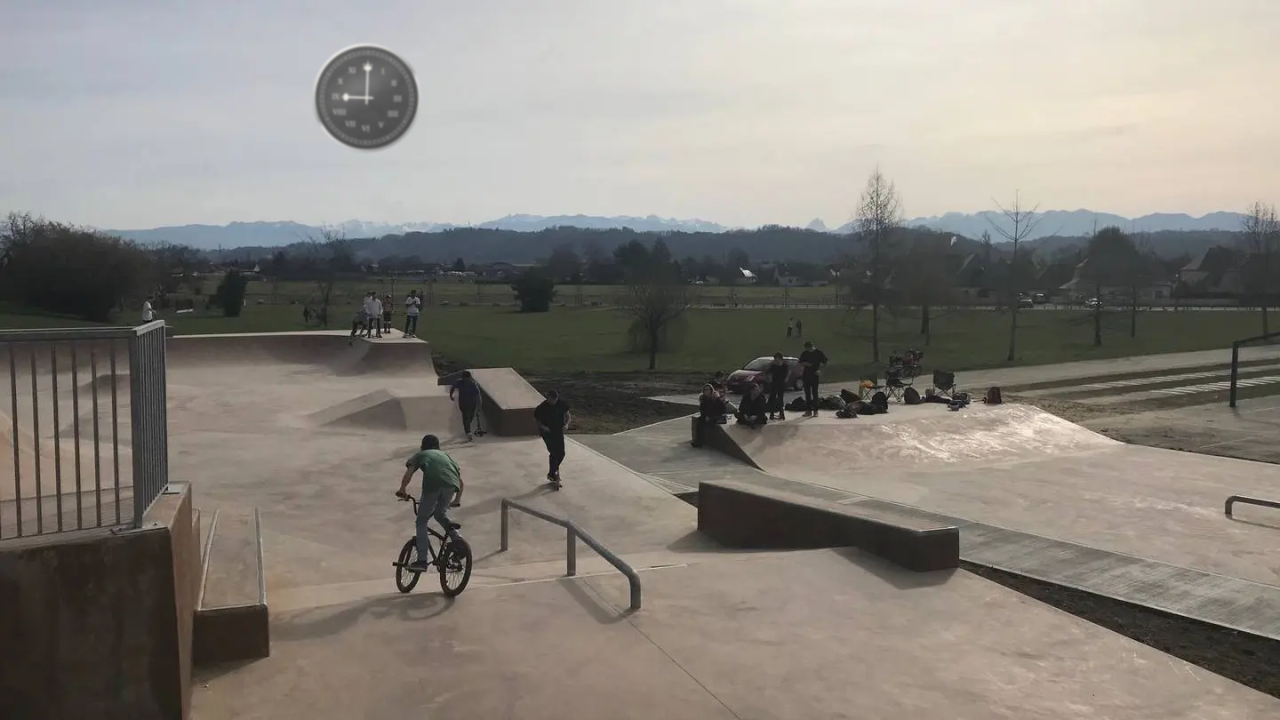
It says 9.00
